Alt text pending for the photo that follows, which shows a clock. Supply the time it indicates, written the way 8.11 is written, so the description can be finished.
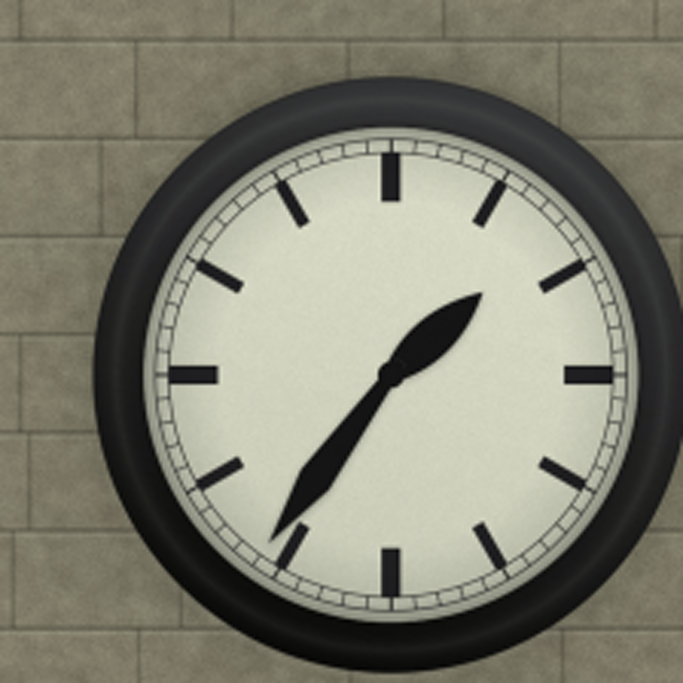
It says 1.36
